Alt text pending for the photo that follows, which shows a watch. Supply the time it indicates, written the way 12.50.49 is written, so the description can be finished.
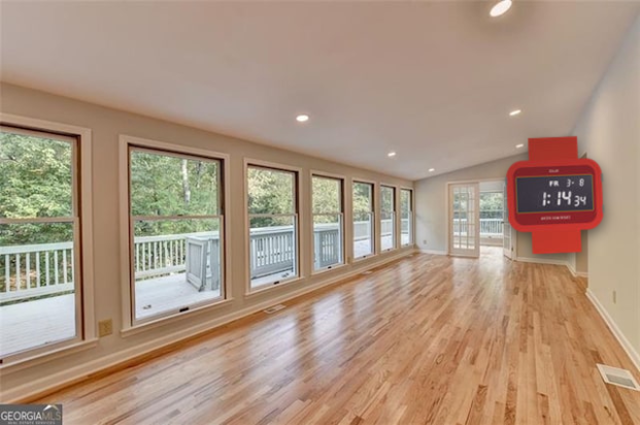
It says 1.14.34
